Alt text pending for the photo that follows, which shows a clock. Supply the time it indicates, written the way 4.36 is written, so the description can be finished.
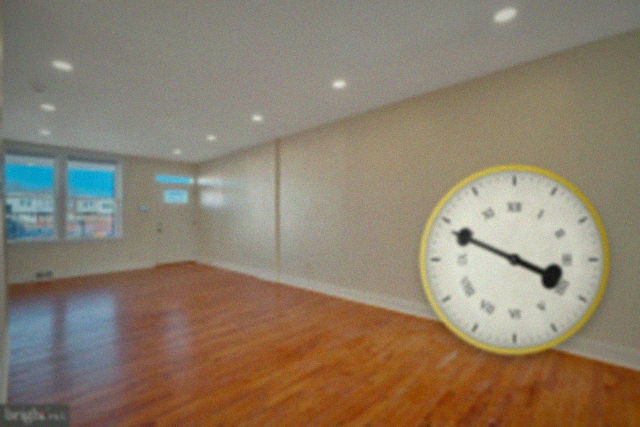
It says 3.49
